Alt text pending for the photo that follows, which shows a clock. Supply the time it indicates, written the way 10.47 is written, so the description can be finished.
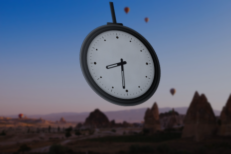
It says 8.31
